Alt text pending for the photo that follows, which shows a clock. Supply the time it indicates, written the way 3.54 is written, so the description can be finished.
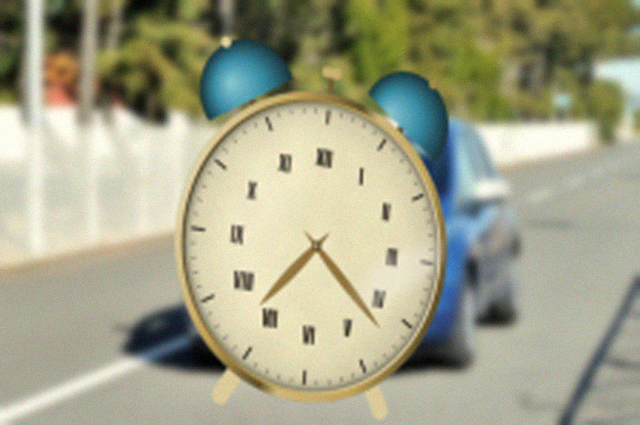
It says 7.22
